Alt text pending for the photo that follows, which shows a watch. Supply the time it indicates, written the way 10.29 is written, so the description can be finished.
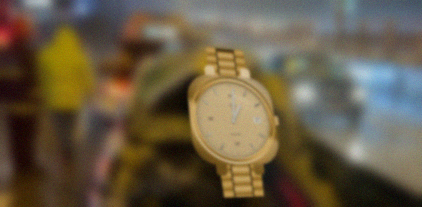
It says 1.01
